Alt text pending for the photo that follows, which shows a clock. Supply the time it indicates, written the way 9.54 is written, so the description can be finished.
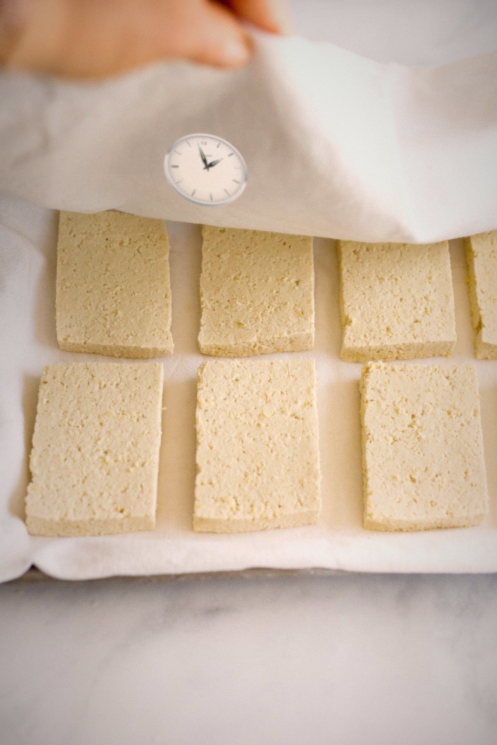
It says 1.58
